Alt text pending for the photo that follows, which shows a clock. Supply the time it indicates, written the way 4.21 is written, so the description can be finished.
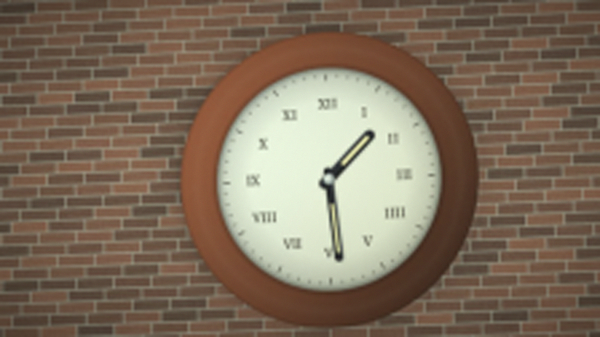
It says 1.29
